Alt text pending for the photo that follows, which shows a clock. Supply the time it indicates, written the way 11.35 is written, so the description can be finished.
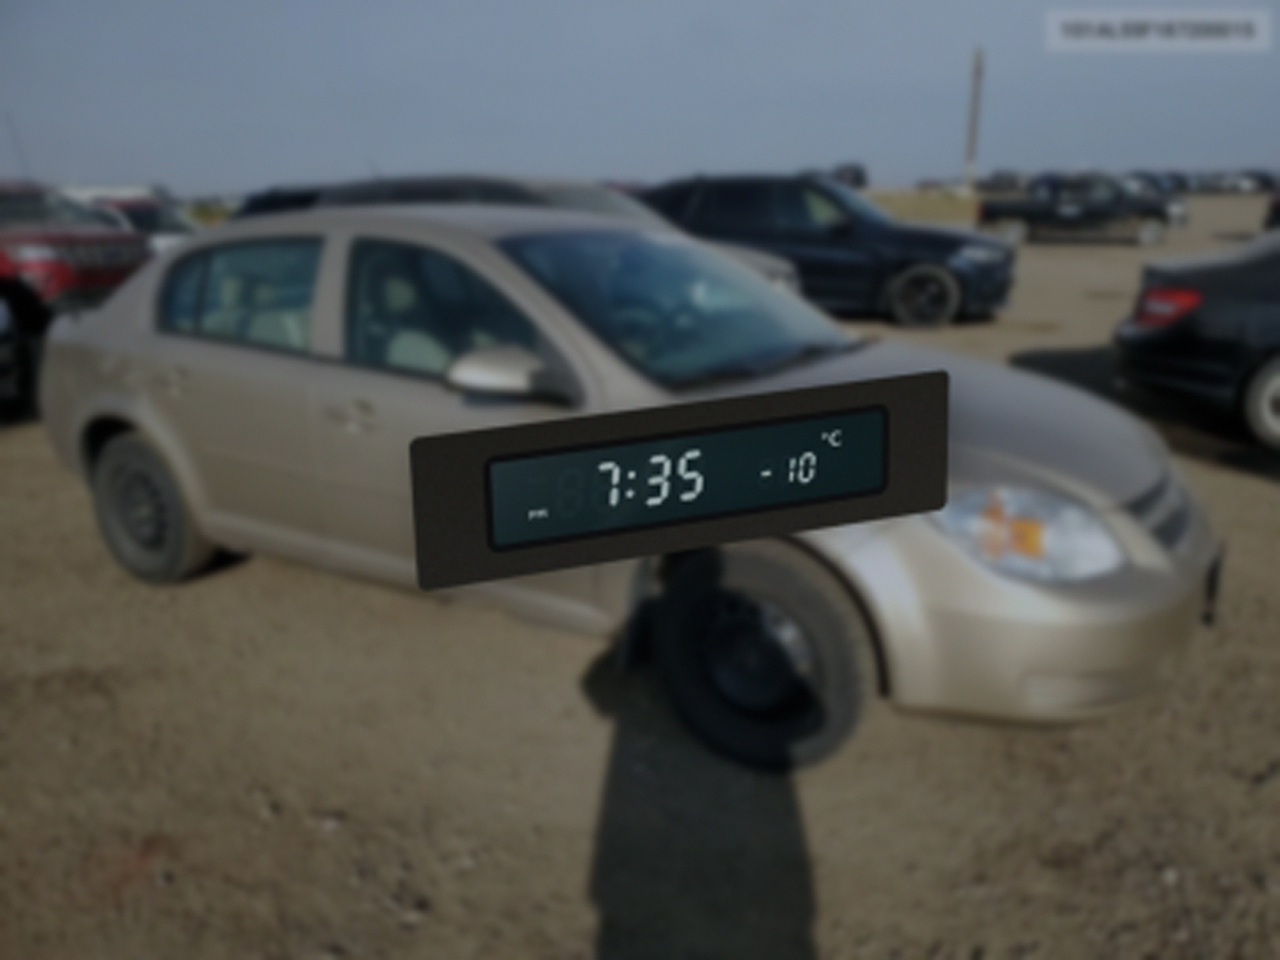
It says 7.35
